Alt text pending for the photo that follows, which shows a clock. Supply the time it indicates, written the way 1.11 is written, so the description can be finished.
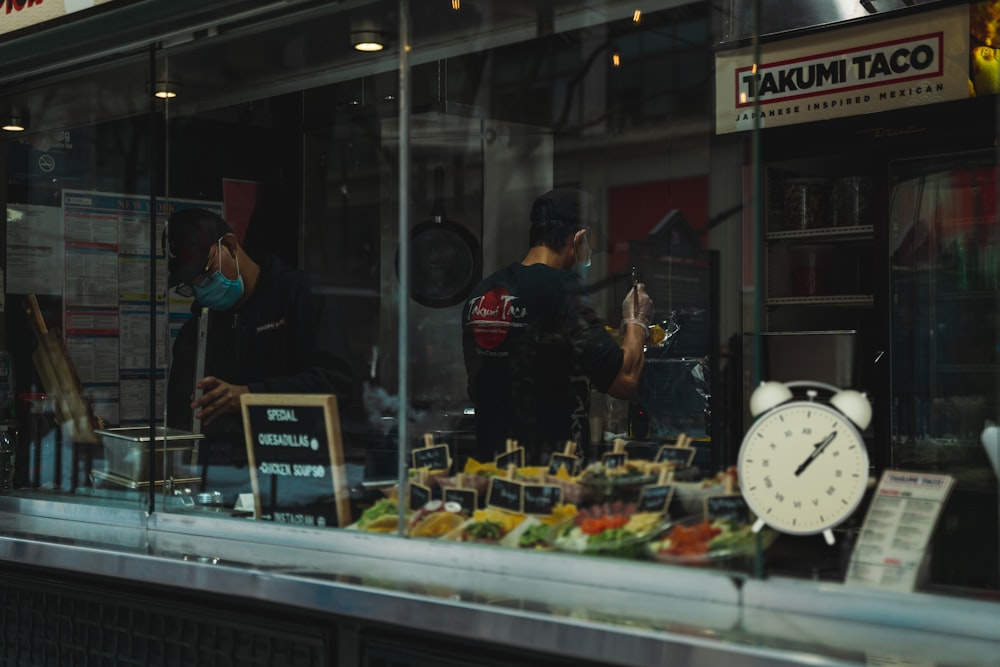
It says 1.06
